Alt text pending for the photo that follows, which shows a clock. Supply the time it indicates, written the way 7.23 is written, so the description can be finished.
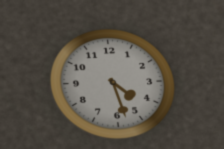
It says 4.28
